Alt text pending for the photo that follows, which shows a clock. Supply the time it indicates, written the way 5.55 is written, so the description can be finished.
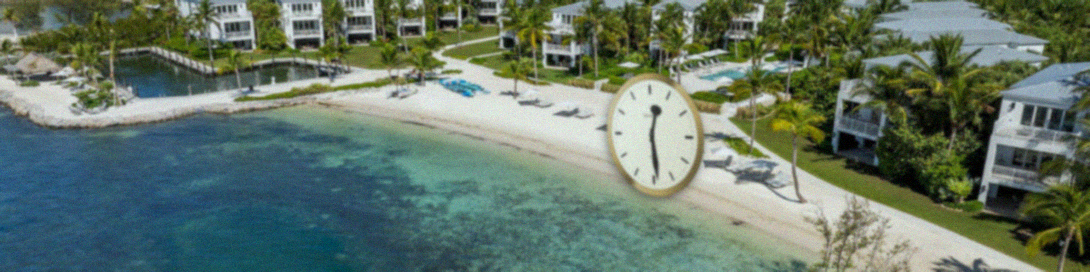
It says 12.29
